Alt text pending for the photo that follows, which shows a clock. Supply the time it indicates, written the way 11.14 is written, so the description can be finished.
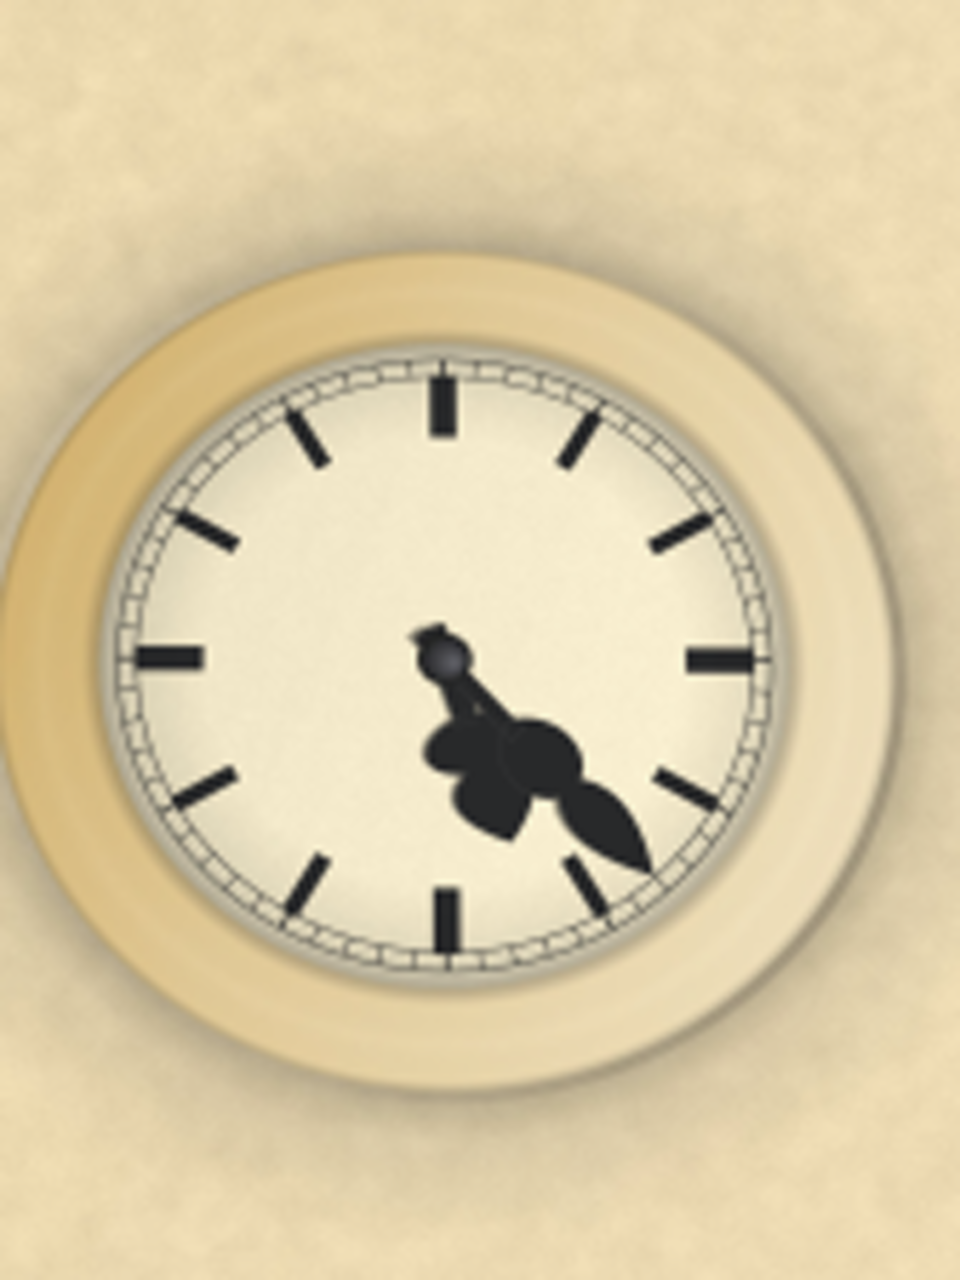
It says 5.23
